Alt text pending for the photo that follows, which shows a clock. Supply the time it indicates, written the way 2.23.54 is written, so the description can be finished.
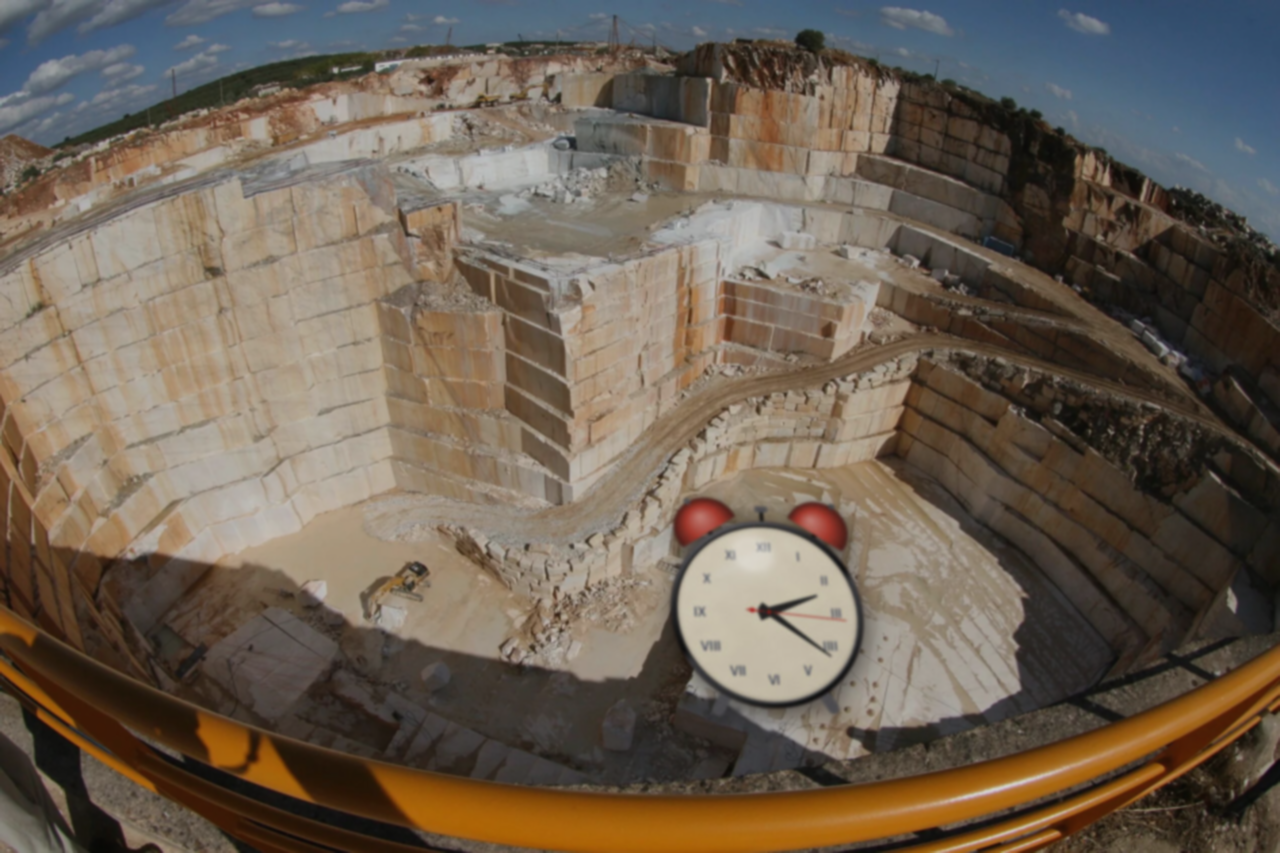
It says 2.21.16
